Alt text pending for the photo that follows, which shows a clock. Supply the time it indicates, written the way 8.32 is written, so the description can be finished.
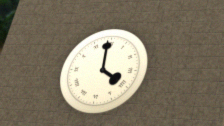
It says 3.59
